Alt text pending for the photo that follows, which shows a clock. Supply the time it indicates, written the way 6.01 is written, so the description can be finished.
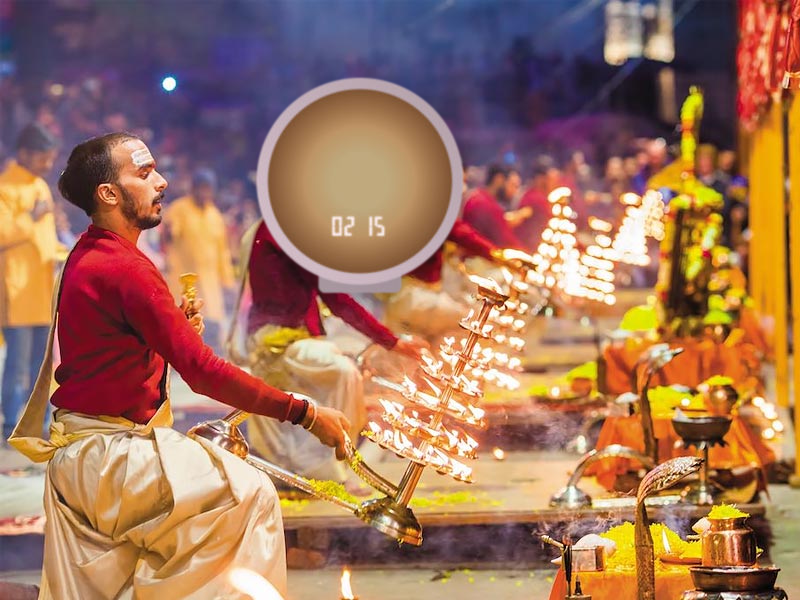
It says 2.15
